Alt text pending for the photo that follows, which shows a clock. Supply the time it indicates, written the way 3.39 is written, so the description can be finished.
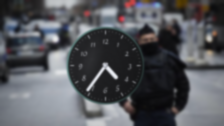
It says 4.36
